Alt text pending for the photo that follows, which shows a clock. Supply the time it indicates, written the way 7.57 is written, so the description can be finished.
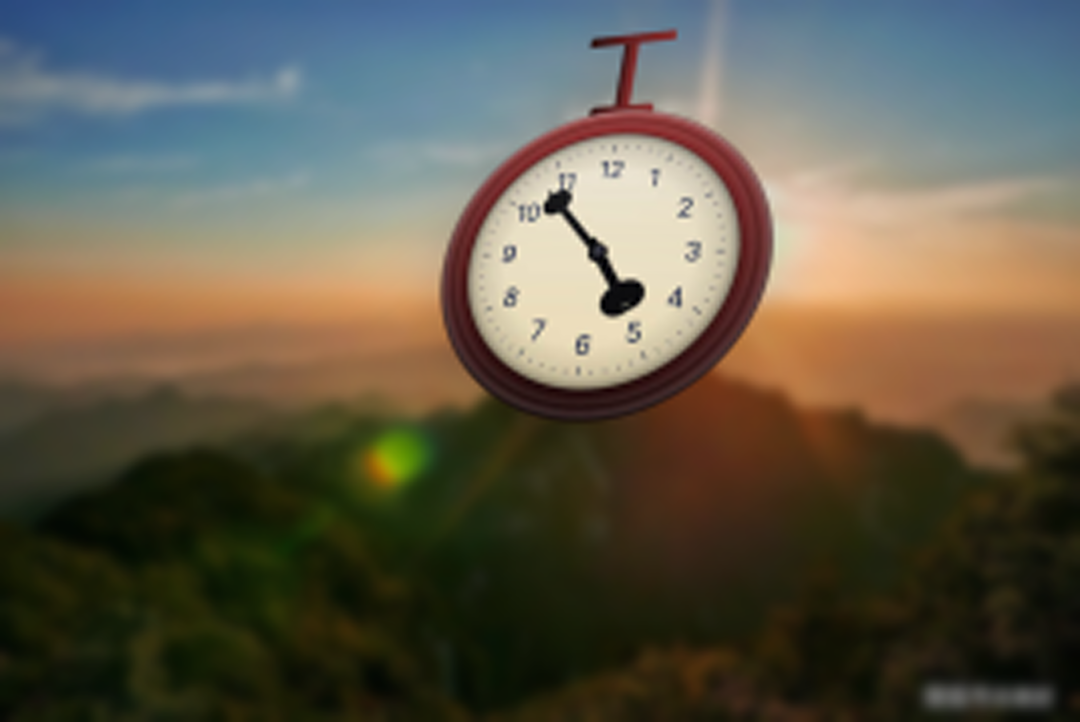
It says 4.53
